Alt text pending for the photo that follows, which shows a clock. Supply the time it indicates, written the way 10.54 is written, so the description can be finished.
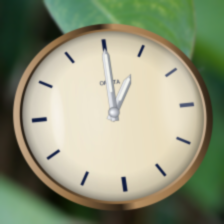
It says 1.00
